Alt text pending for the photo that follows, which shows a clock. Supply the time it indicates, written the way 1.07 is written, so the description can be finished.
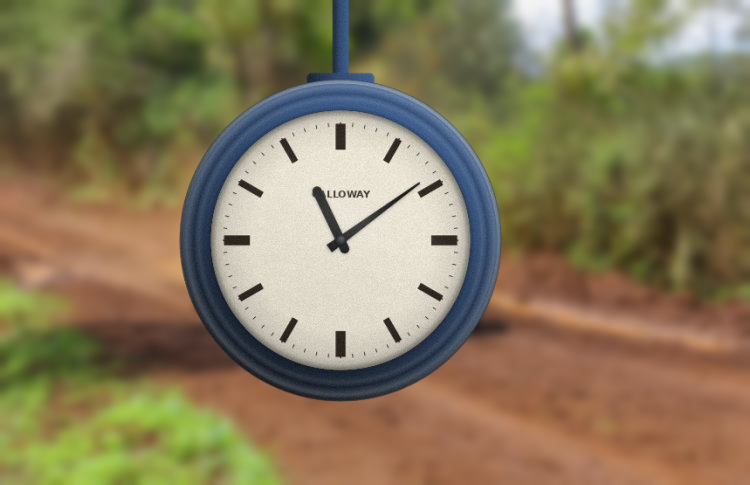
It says 11.09
